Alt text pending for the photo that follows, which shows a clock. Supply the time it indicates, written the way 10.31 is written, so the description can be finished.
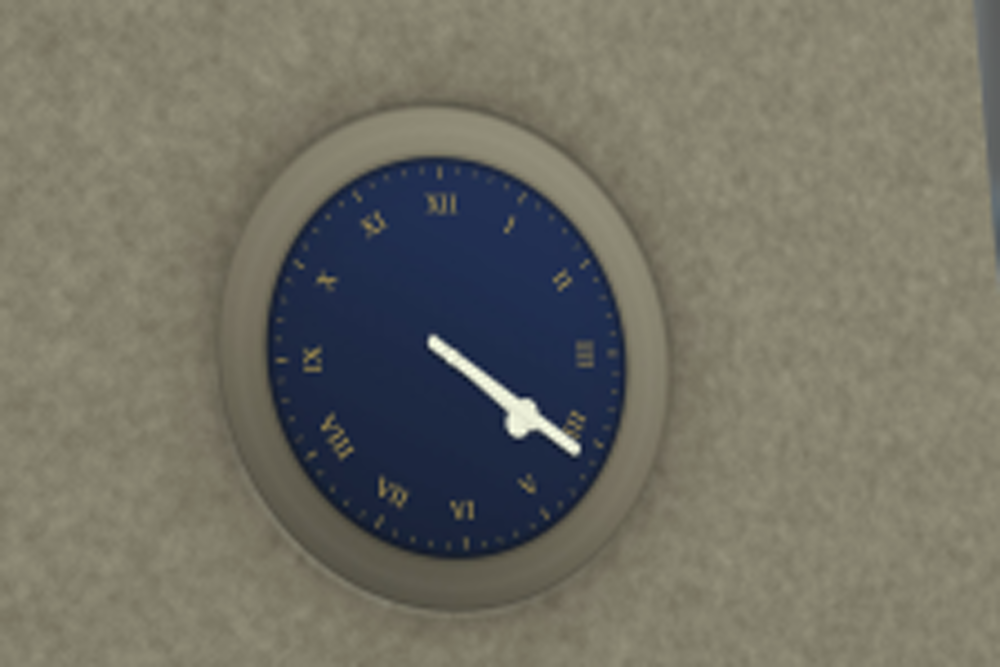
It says 4.21
